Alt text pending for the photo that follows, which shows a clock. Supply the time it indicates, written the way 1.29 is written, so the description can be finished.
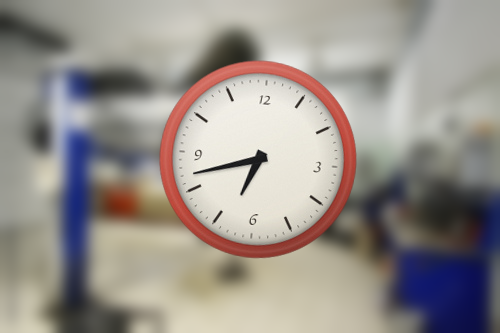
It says 6.42
